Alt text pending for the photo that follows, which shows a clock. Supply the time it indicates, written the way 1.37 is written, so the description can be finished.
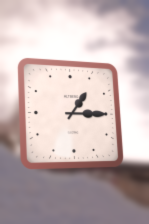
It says 1.15
